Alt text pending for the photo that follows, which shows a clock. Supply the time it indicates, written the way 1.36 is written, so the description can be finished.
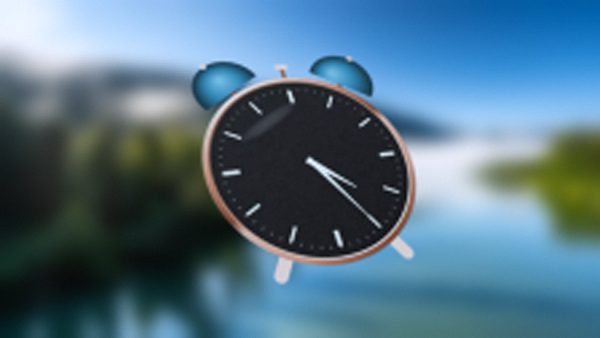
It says 4.25
